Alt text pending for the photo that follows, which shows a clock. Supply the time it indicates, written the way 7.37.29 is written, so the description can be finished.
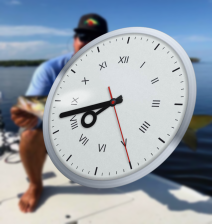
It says 7.42.25
